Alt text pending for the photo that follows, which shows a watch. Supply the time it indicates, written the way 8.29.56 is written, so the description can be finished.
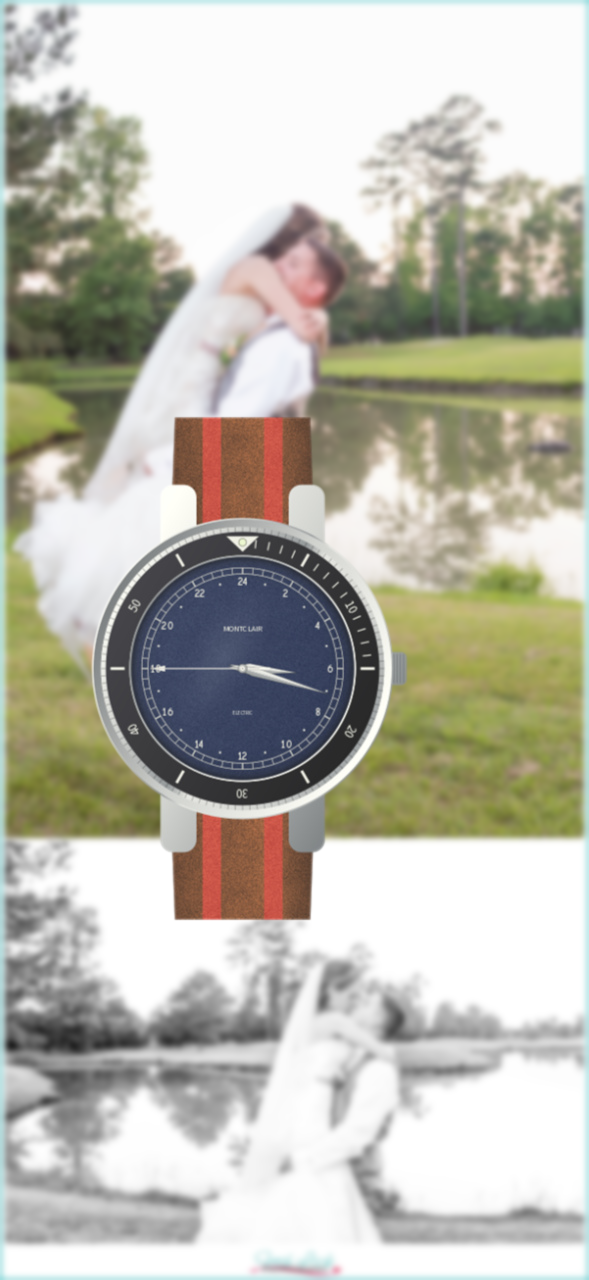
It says 6.17.45
